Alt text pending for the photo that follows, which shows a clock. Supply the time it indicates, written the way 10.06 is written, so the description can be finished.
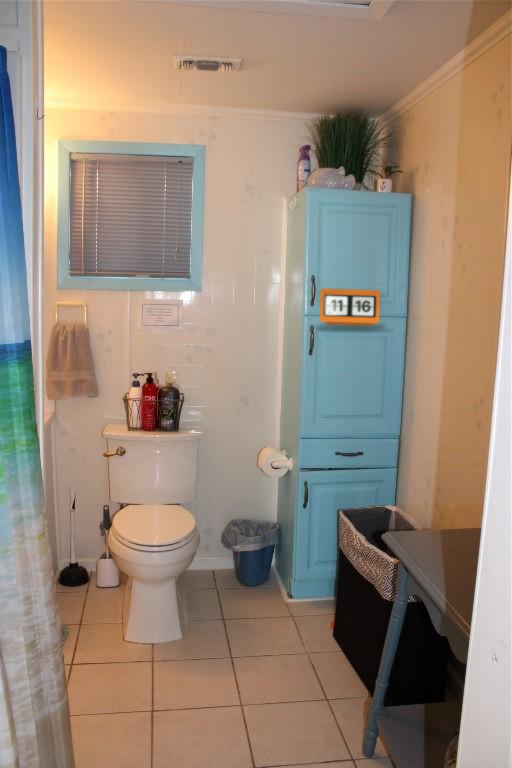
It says 11.16
